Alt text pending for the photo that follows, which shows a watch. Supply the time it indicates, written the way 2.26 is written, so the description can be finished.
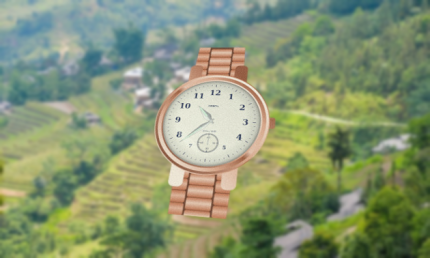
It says 10.38
